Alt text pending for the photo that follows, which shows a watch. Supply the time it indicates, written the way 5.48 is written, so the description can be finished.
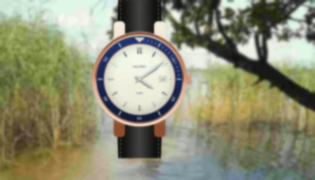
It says 4.09
